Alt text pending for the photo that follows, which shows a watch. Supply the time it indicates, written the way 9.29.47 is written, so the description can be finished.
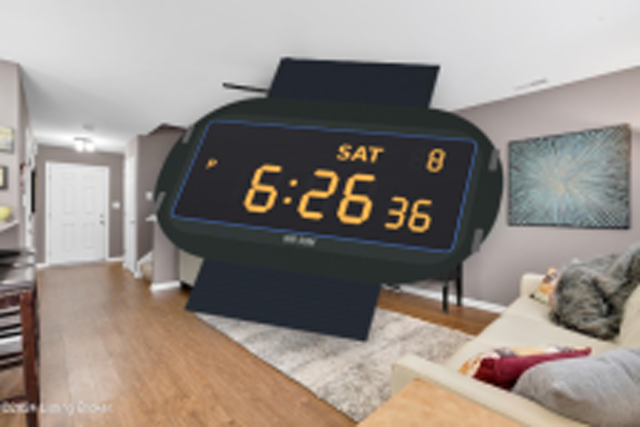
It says 6.26.36
